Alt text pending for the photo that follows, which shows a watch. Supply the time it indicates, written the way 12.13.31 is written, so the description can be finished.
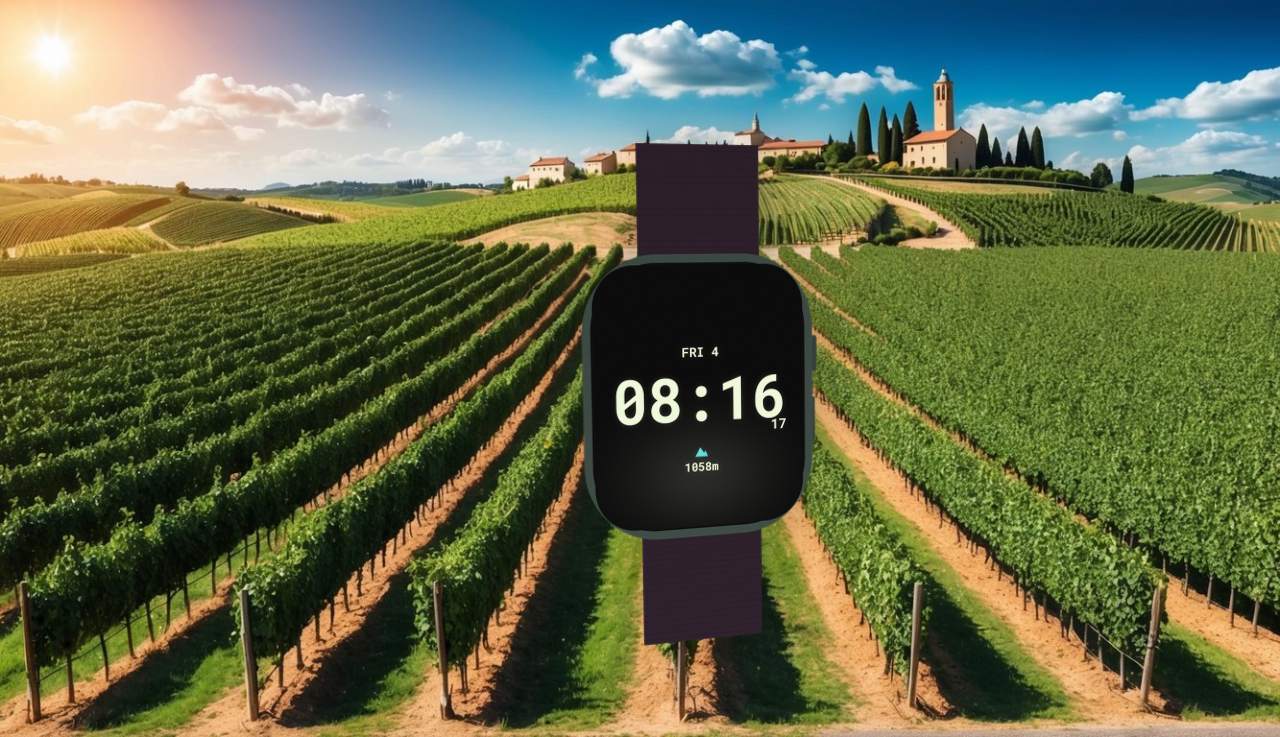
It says 8.16.17
